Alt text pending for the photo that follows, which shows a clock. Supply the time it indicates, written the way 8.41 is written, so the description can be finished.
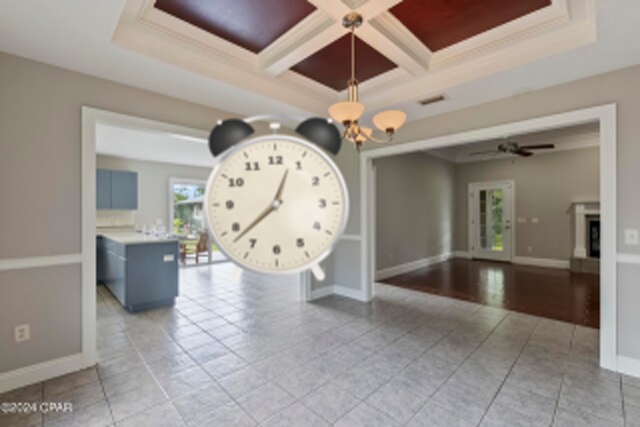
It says 12.38
